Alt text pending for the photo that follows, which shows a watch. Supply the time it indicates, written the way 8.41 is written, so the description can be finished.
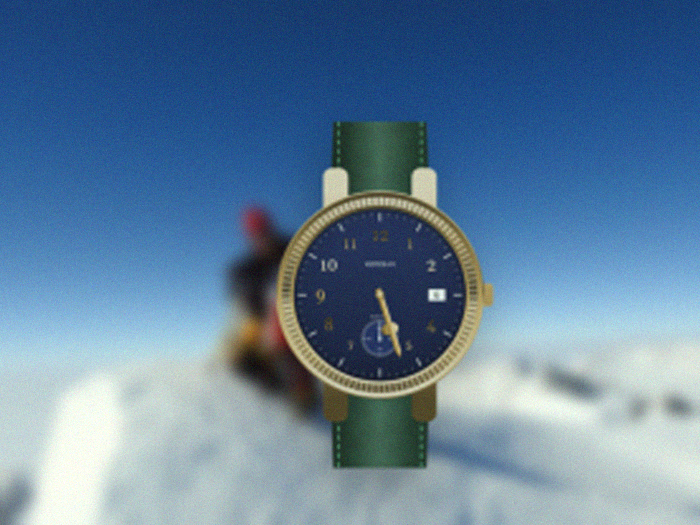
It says 5.27
